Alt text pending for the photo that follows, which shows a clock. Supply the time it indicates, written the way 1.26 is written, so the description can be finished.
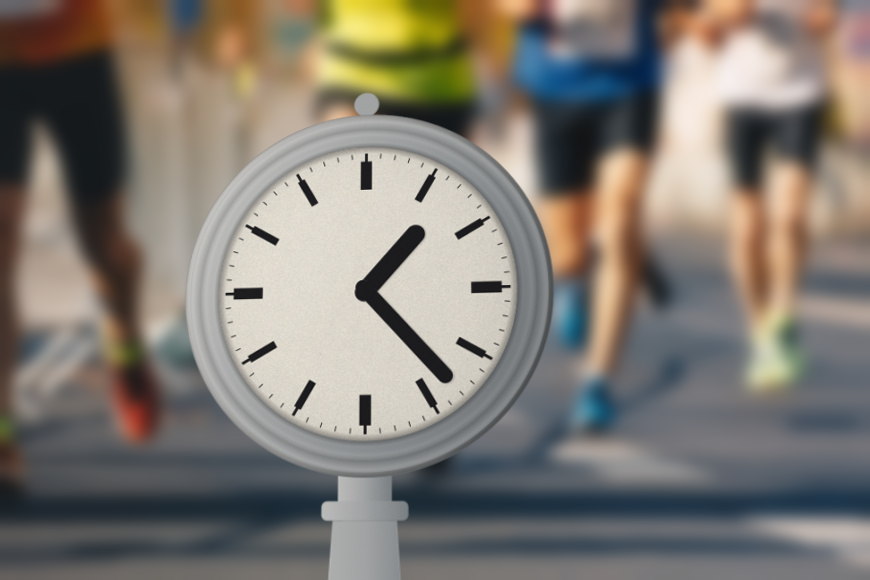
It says 1.23
